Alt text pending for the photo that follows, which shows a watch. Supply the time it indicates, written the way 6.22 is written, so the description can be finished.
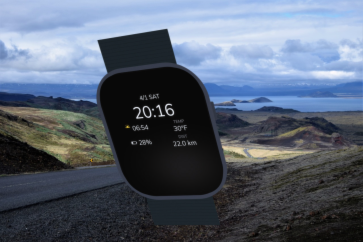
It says 20.16
